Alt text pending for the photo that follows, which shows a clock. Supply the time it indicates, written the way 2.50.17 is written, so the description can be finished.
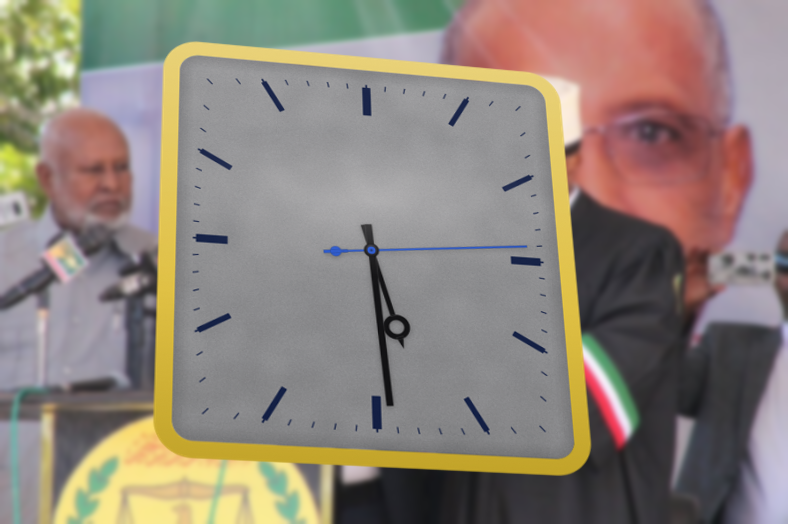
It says 5.29.14
